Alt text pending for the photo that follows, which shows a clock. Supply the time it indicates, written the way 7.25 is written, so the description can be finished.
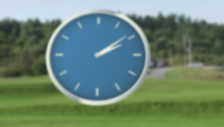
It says 2.09
